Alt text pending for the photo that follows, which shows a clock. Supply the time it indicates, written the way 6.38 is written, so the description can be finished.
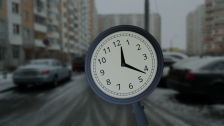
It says 12.22
